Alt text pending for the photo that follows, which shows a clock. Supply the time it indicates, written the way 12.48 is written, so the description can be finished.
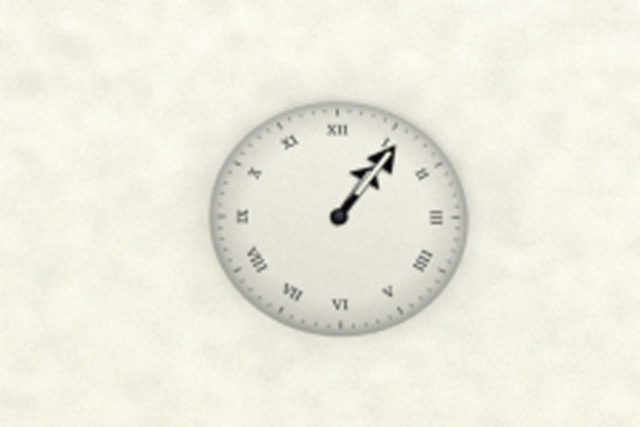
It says 1.06
